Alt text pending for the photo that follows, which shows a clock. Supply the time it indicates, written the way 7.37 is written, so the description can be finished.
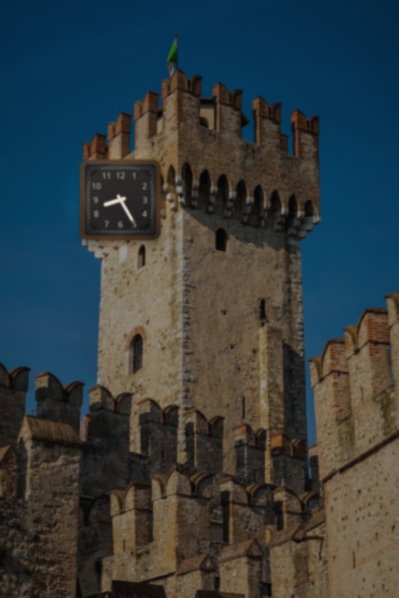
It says 8.25
